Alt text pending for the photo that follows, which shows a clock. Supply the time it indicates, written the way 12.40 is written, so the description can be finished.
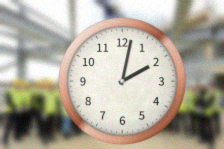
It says 2.02
